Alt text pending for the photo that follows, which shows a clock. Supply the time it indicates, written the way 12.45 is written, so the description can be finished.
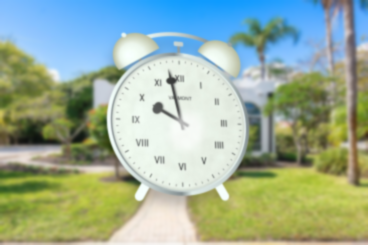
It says 9.58
